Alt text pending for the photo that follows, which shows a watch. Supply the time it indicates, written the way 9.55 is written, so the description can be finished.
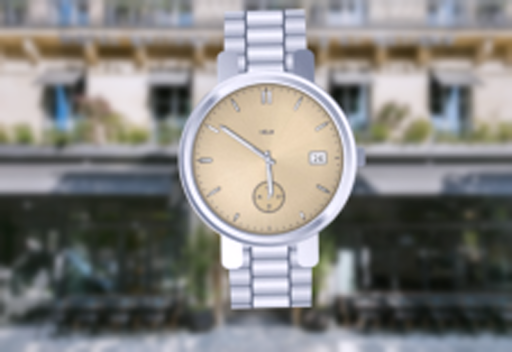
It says 5.51
